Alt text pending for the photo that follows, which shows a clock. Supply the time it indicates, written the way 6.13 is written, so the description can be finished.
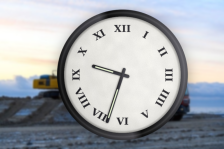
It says 9.33
